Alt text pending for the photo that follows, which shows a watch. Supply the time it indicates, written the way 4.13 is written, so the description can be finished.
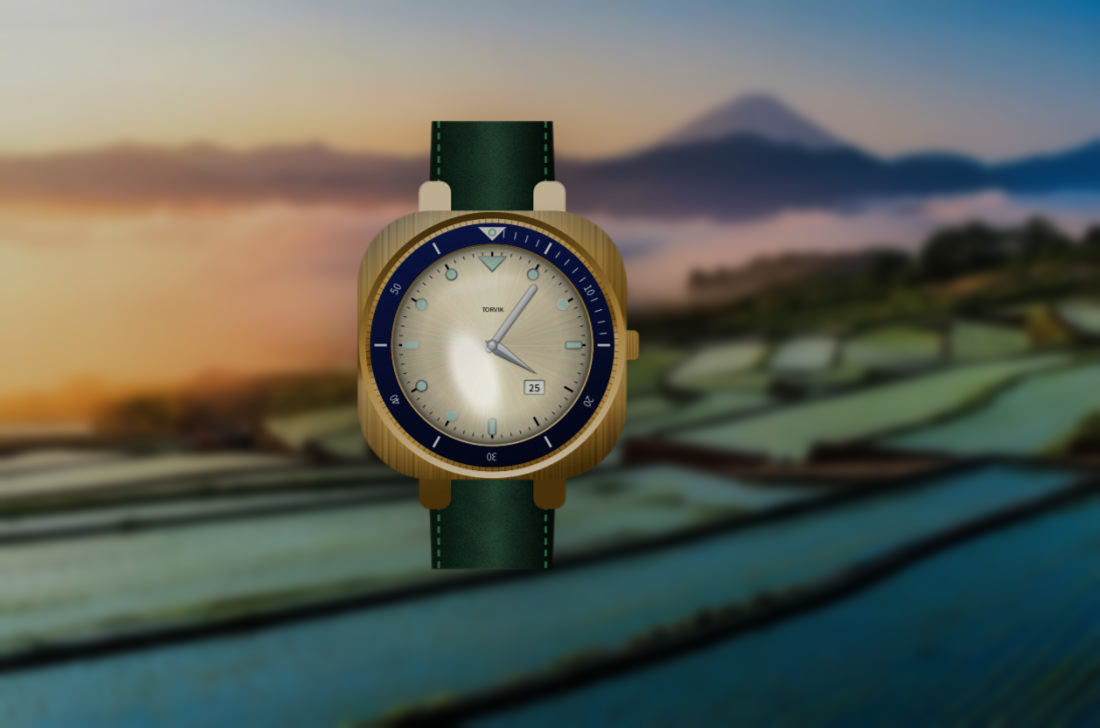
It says 4.06
